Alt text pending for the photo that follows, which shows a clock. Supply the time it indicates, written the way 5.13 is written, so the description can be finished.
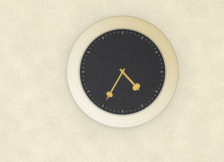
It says 4.35
